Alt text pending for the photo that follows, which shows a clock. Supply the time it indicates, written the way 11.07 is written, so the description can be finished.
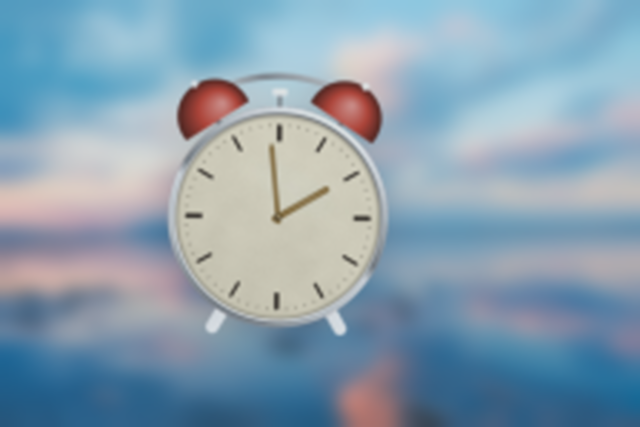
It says 1.59
